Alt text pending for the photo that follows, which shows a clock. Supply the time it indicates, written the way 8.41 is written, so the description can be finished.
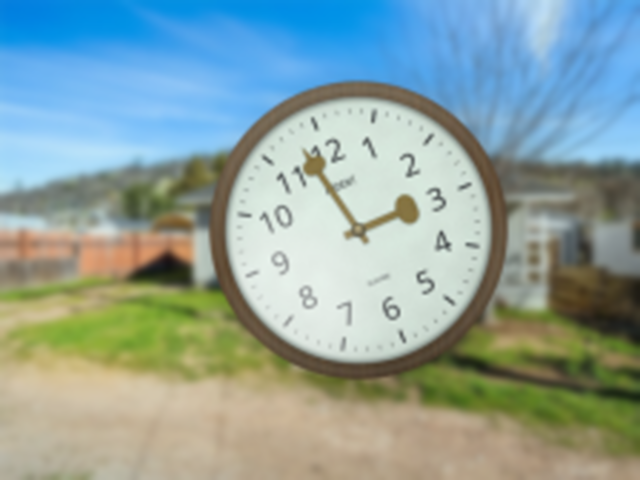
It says 2.58
